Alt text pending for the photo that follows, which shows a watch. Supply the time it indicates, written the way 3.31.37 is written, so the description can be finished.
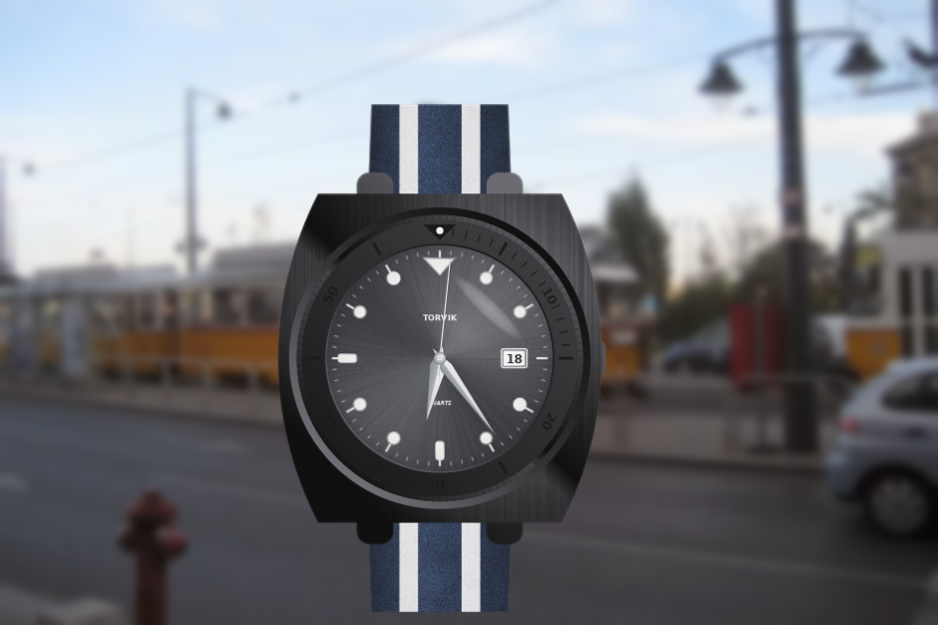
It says 6.24.01
